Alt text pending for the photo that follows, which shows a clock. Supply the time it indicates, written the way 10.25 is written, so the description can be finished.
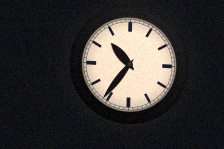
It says 10.36
